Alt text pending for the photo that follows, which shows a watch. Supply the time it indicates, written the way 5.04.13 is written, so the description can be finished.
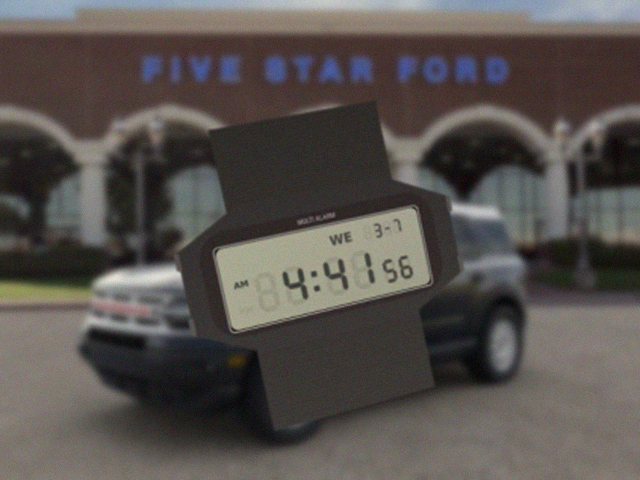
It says 4.41.56
